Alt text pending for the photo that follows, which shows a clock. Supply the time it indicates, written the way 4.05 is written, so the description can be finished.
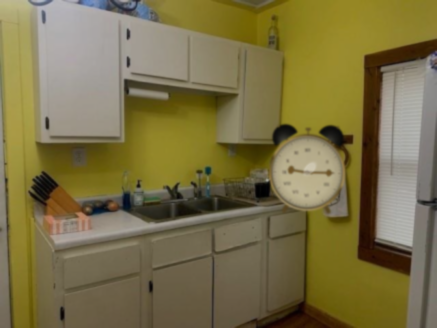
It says 9.15
